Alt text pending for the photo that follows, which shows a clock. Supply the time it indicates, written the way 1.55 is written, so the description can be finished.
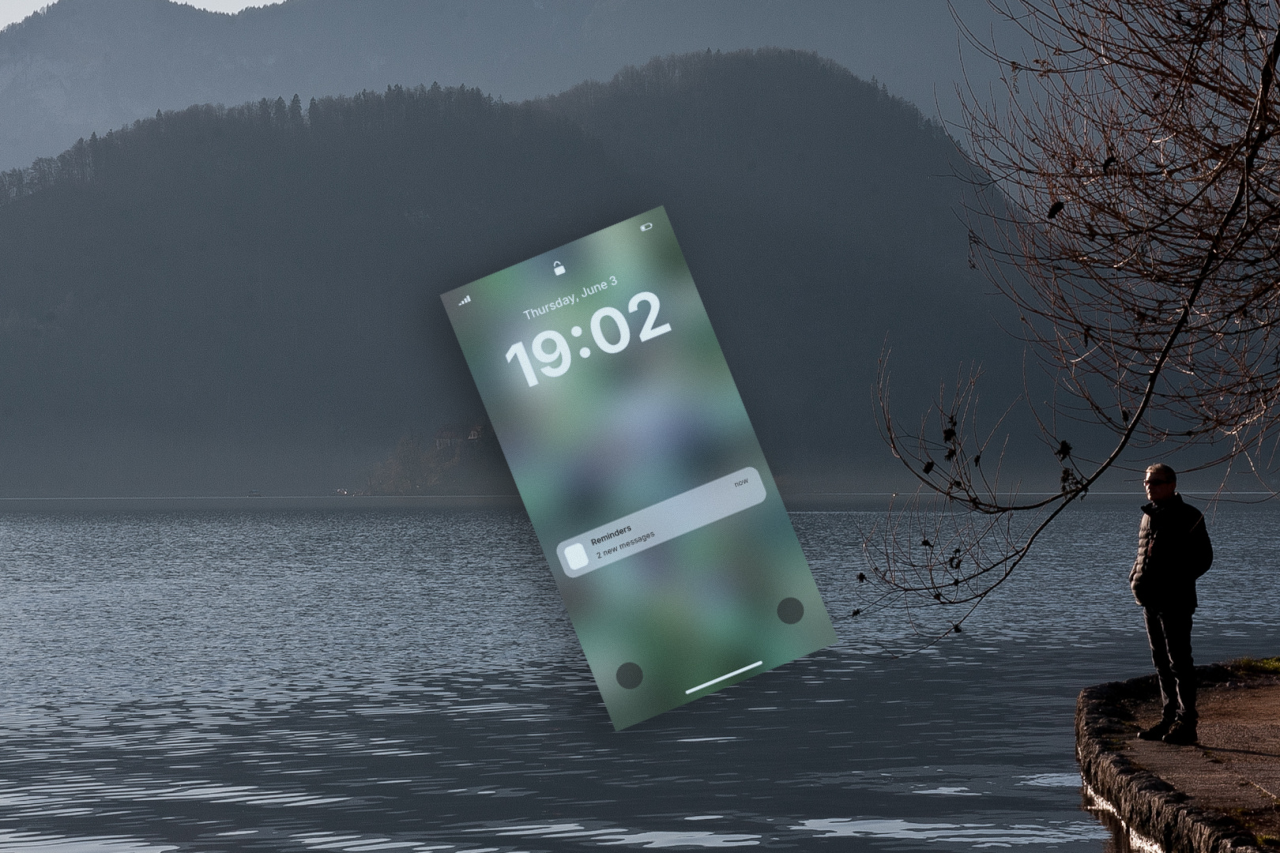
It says 19.02
